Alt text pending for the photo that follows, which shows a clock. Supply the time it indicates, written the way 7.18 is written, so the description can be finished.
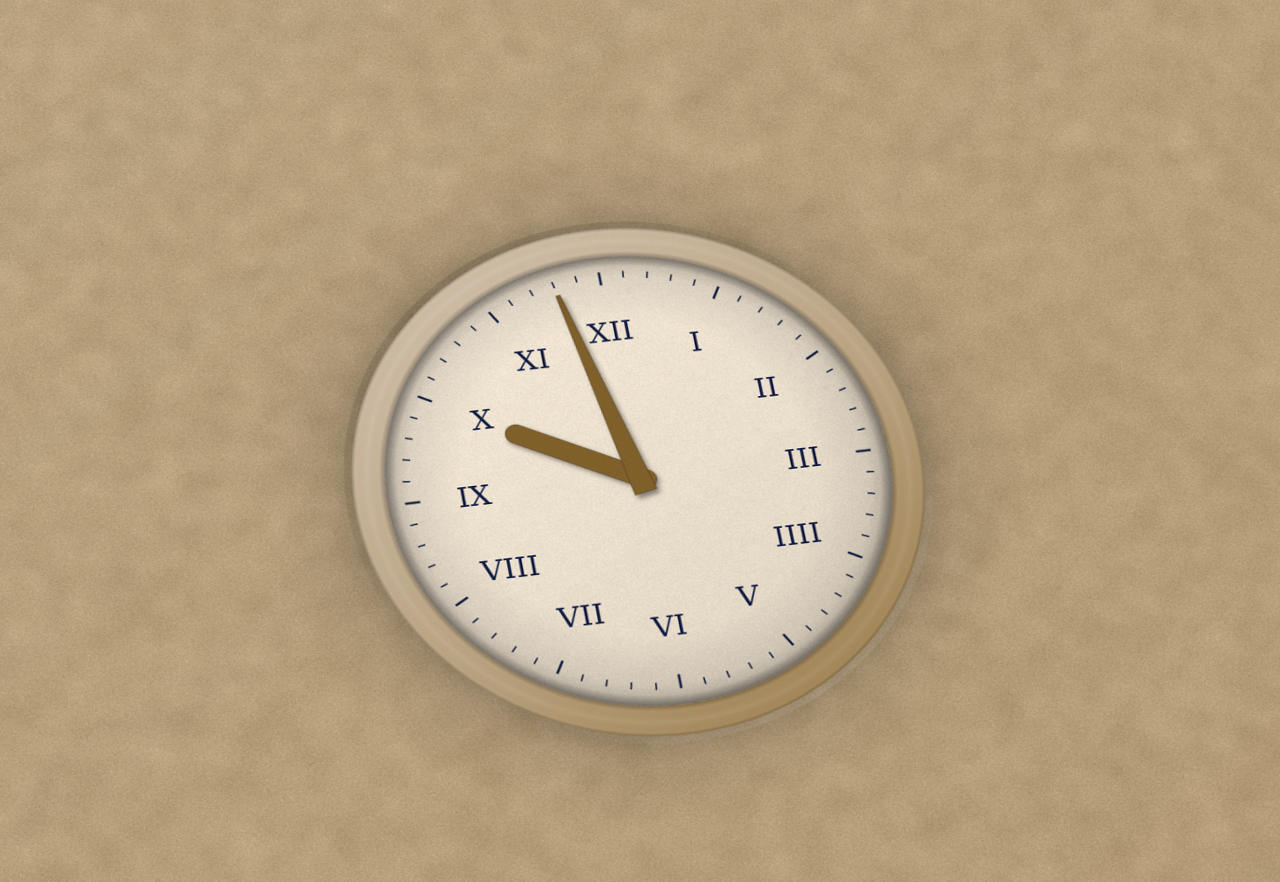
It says 9.58
